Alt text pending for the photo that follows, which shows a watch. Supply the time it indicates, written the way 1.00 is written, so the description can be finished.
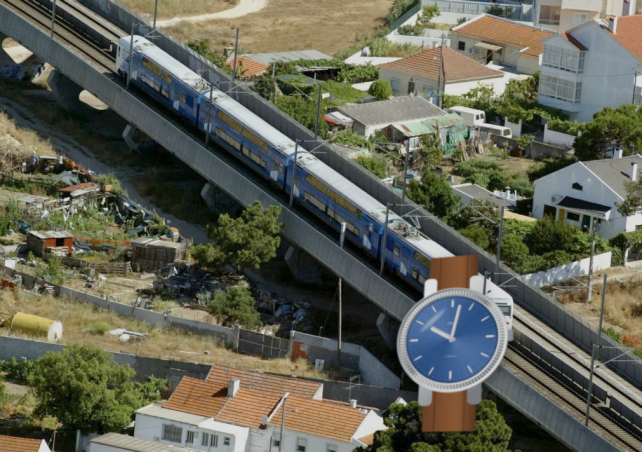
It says 10.02
